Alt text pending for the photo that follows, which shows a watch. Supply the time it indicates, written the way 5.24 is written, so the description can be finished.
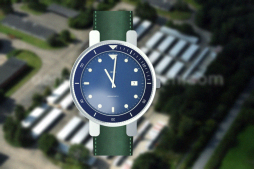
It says 11.01
